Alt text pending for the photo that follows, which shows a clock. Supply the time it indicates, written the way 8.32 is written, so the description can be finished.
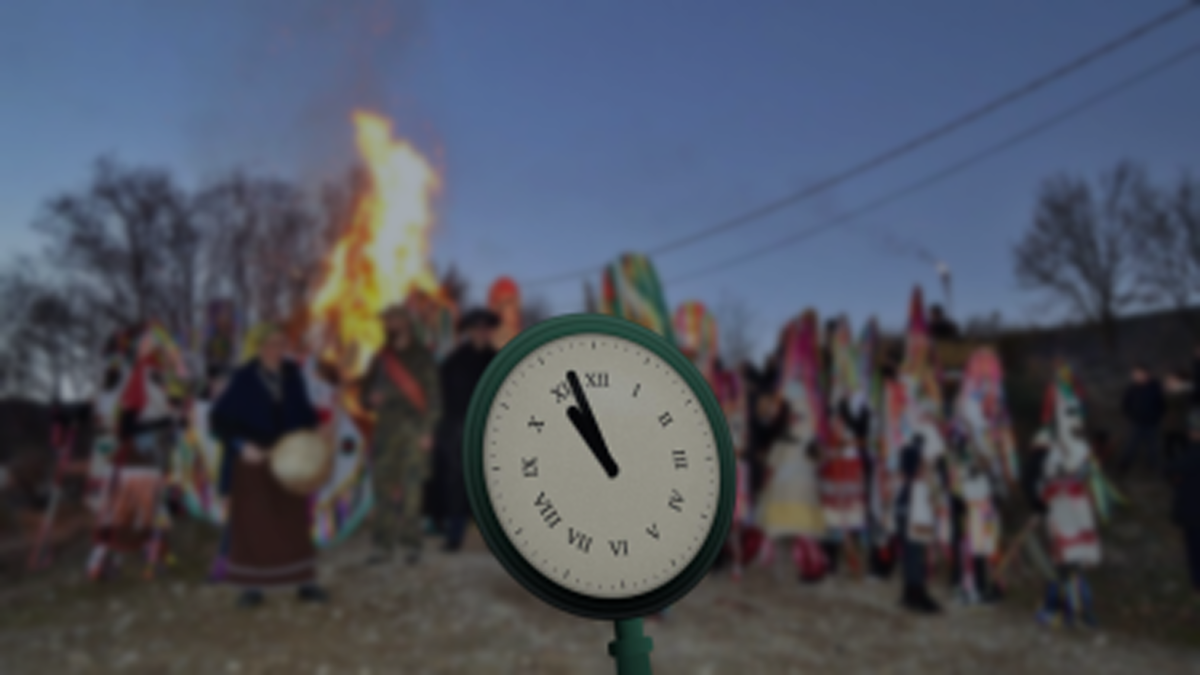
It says 10.57
